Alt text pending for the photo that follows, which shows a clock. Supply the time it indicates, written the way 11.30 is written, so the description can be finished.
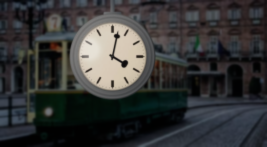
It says 4.02
